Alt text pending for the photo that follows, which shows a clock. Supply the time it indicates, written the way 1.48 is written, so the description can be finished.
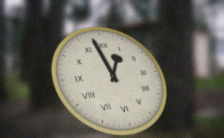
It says 12.58
